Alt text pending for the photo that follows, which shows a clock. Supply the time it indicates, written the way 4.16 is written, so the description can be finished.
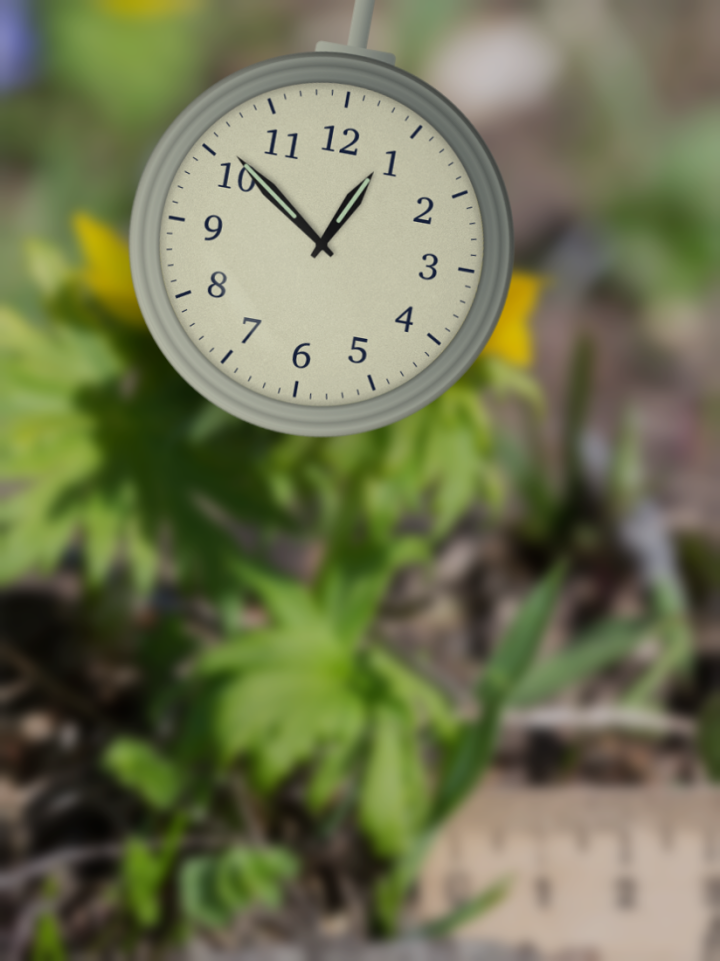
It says 12.51
